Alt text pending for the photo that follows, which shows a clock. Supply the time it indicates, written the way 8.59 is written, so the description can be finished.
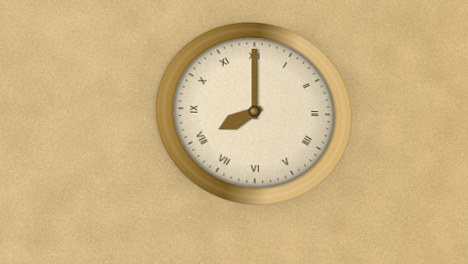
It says 8.00
